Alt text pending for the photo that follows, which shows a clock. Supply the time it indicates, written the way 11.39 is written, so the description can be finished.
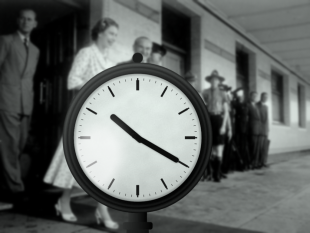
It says 10.20
